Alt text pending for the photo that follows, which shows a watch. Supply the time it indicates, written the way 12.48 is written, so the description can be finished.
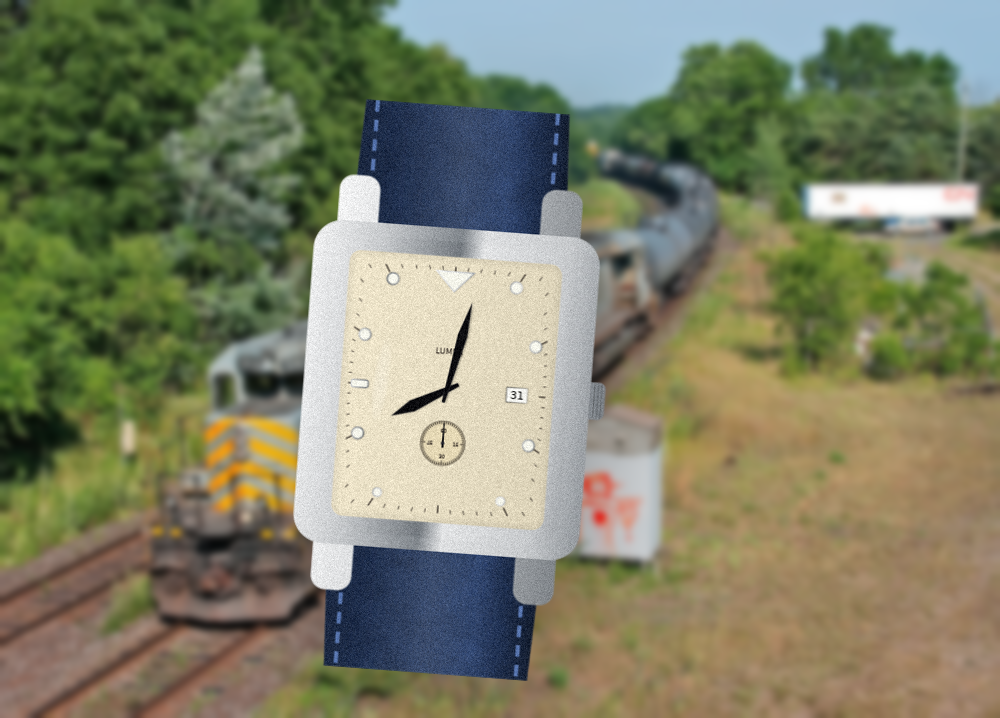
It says 8.02
